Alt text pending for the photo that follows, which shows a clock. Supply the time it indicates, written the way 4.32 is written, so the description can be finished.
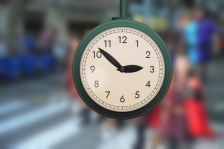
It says 2.52
